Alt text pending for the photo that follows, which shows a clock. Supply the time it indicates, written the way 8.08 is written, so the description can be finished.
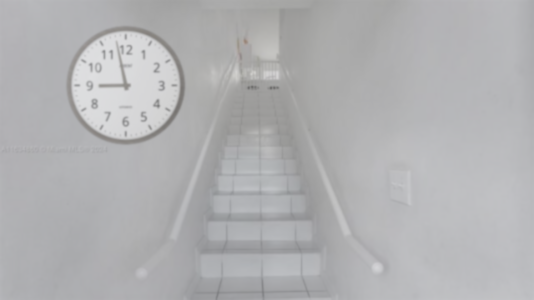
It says 8.58
